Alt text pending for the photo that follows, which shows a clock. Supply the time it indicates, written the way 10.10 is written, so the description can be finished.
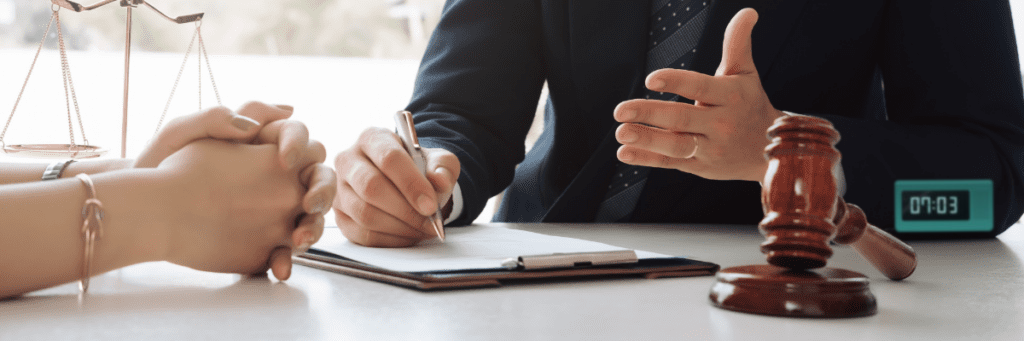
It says 7.03
